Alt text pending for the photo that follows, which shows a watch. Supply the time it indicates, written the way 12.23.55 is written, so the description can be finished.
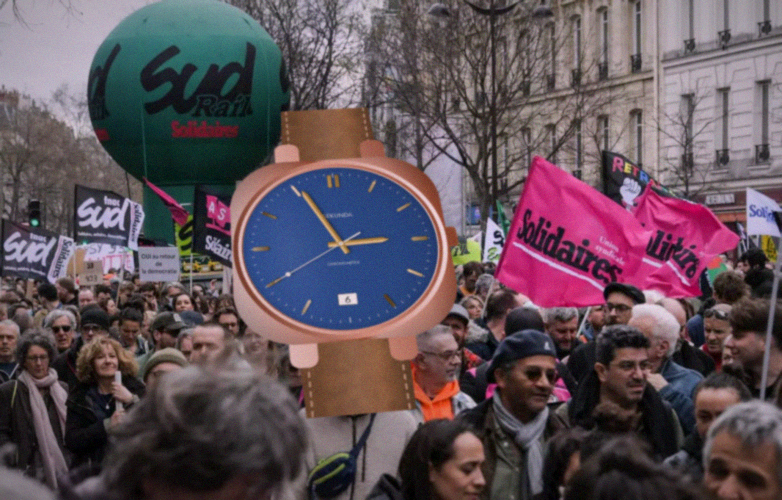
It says 2.55.40
